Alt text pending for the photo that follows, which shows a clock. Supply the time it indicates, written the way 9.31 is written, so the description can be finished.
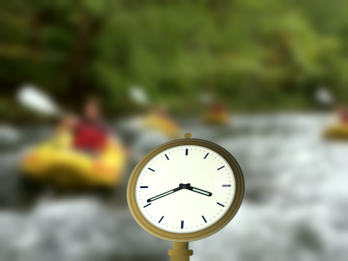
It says 3.41
